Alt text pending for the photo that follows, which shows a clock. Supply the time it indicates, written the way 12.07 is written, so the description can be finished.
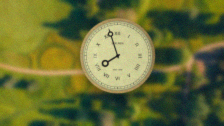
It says 7.57
